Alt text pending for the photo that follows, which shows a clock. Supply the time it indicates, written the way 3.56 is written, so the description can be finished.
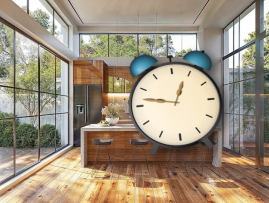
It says 12.47
